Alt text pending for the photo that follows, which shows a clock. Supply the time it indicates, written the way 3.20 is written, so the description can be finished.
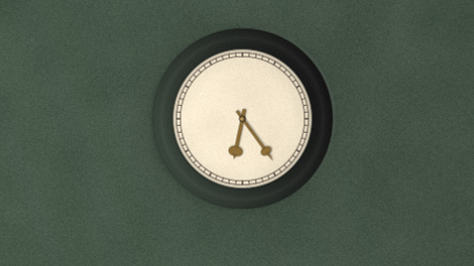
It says 6.24
